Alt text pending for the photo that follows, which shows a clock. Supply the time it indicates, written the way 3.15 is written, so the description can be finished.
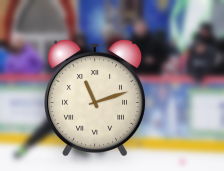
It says 11.12
